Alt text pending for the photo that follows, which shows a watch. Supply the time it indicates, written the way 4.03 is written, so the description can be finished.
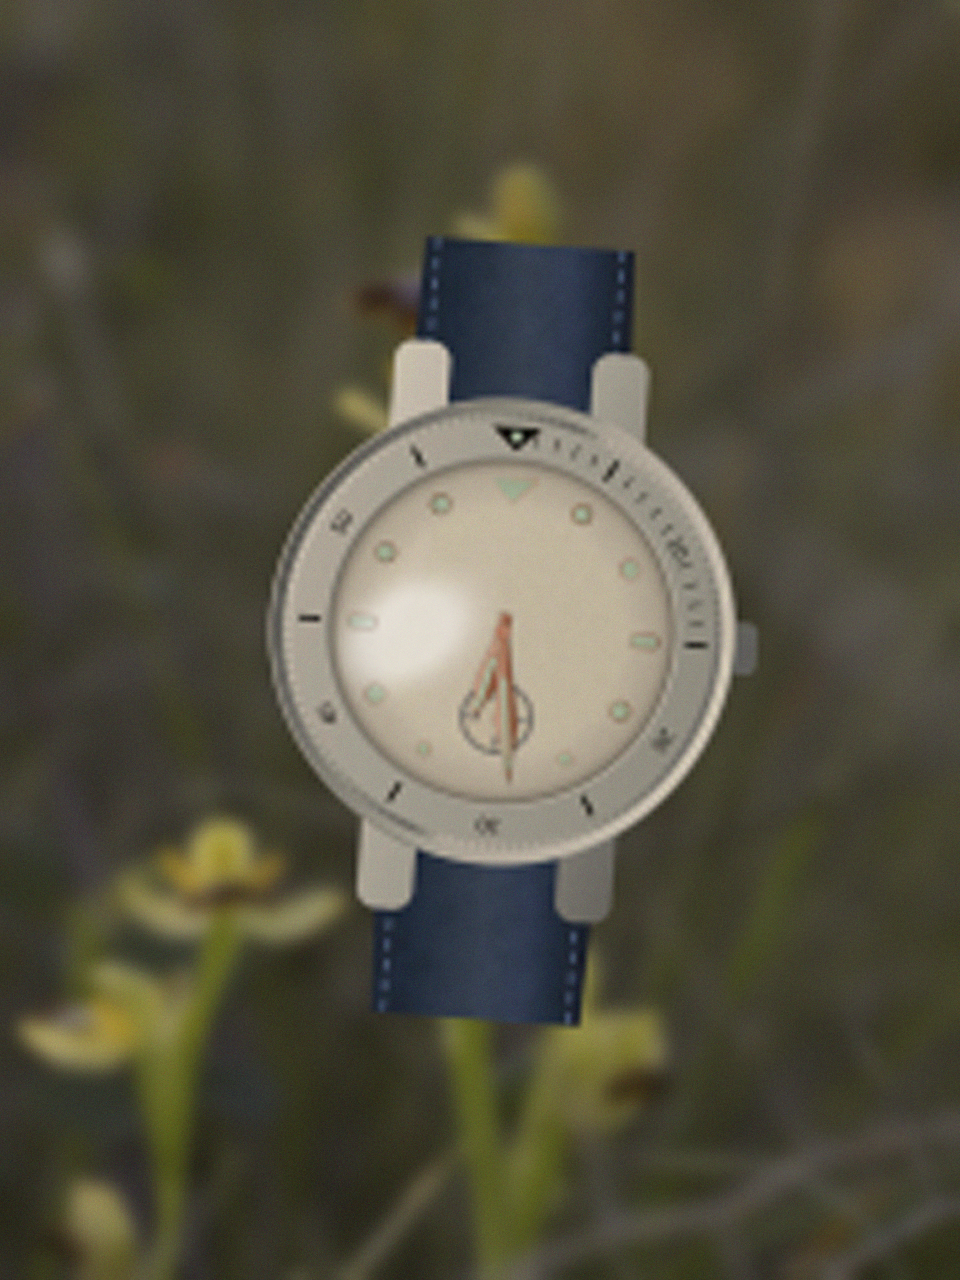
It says 6.29
